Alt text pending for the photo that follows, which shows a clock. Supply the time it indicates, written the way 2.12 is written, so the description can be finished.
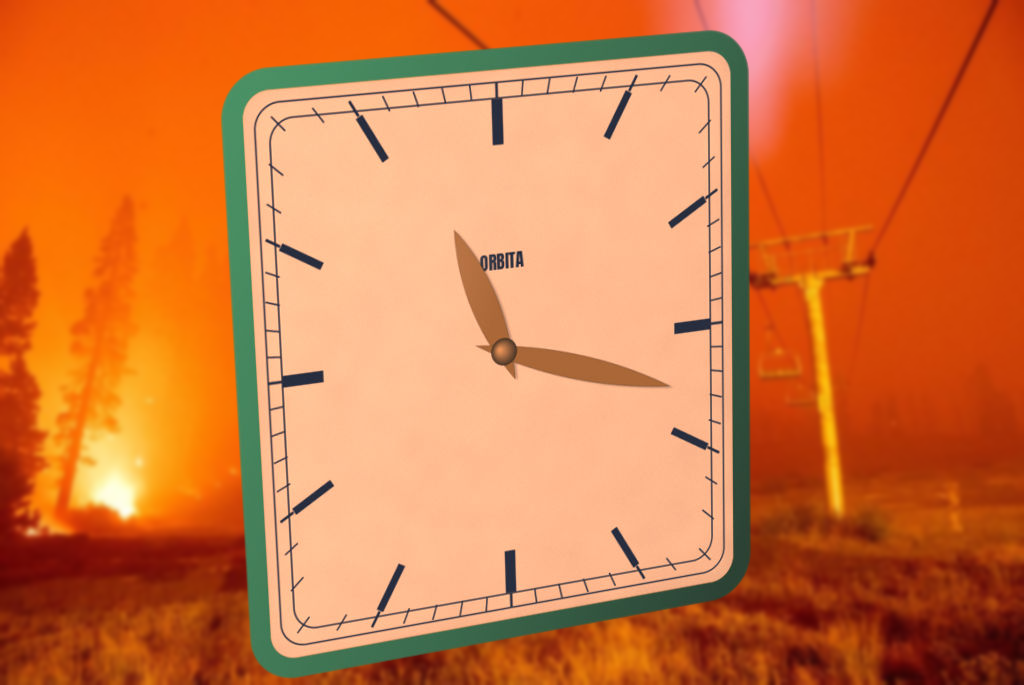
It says 11.18
